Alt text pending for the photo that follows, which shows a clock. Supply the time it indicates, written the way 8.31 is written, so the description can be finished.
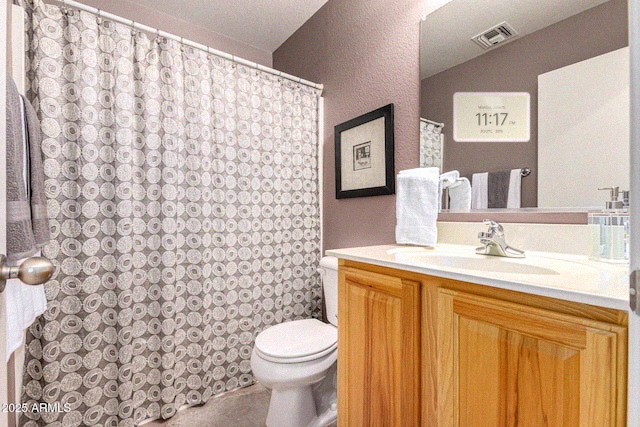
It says 11.17
